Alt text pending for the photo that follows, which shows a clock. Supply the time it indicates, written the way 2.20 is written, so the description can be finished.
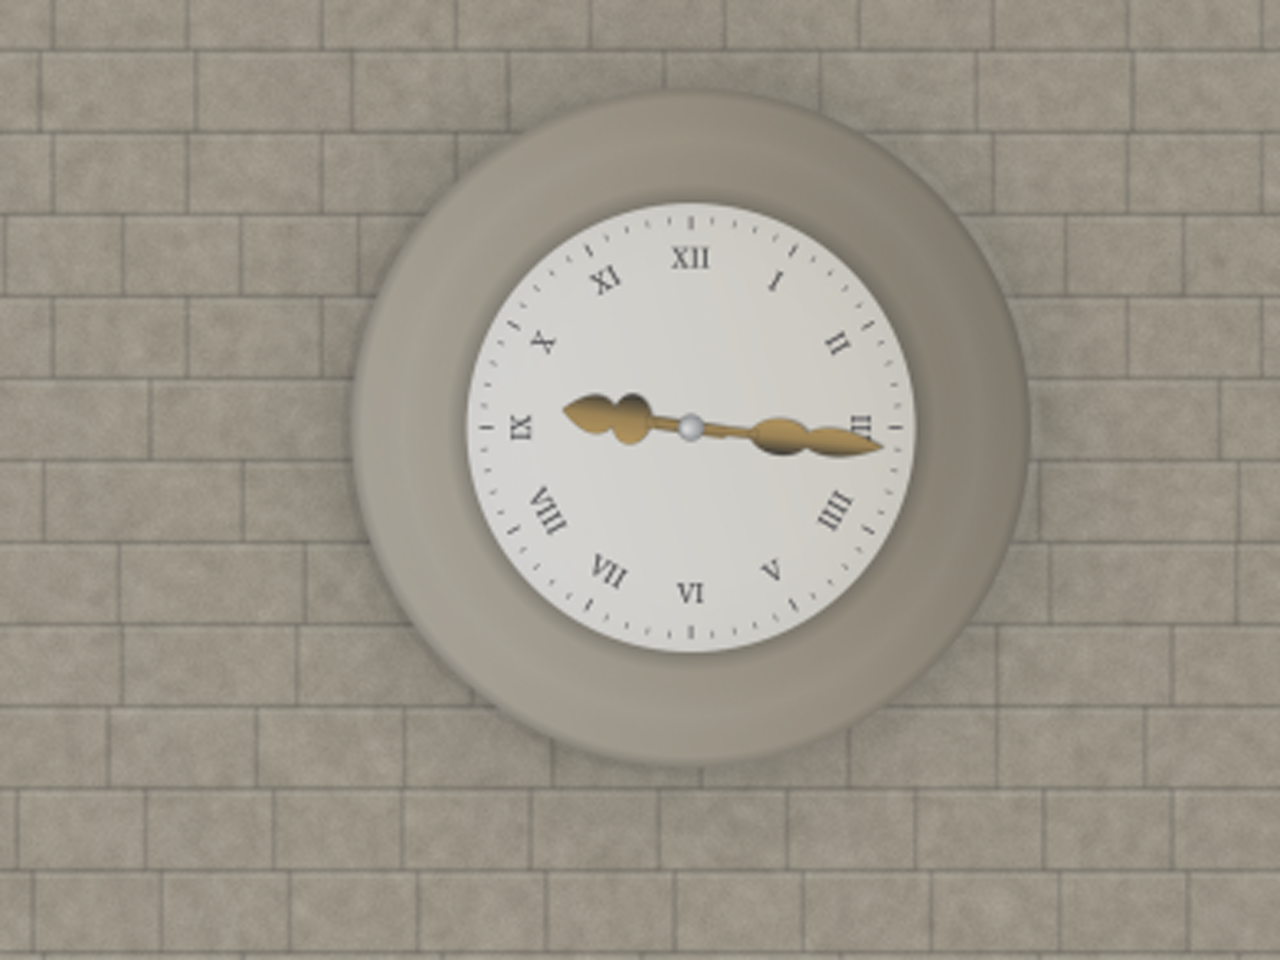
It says 9.16
